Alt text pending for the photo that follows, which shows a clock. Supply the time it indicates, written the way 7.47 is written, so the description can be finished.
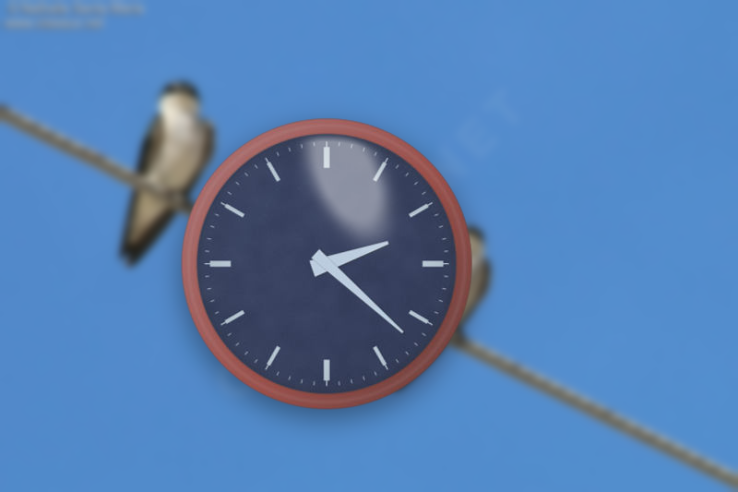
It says 2.22
